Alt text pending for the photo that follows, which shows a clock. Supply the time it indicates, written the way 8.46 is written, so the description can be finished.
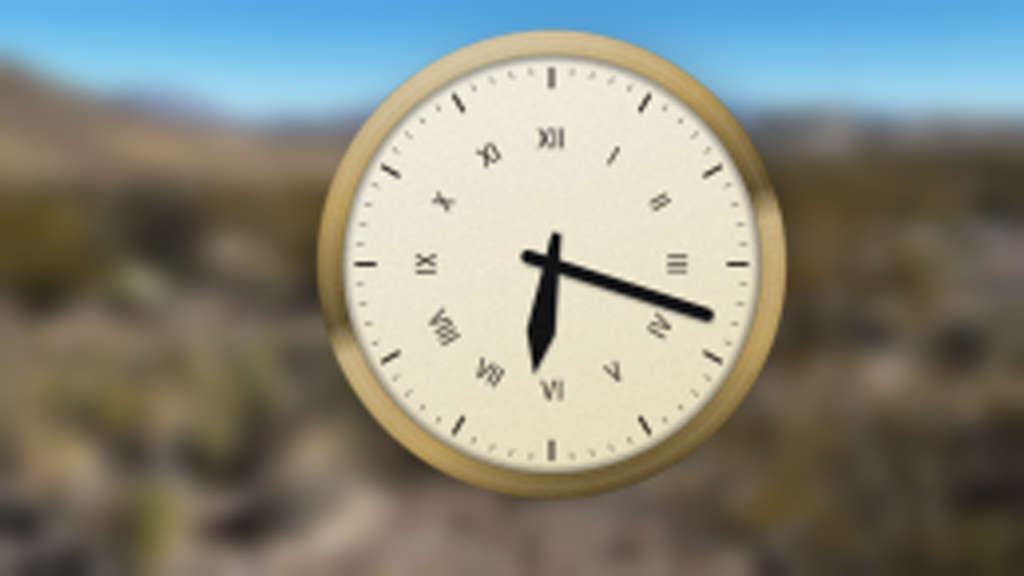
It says 6.18
